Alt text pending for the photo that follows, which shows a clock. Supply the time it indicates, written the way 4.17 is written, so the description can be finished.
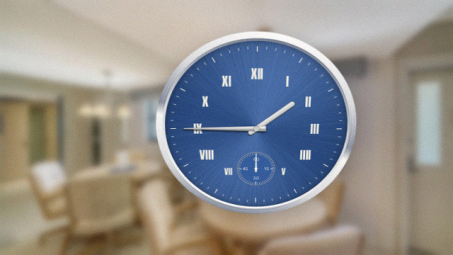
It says 1.45
